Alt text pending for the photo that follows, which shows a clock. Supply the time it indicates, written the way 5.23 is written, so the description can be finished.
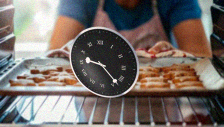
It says 9.23
